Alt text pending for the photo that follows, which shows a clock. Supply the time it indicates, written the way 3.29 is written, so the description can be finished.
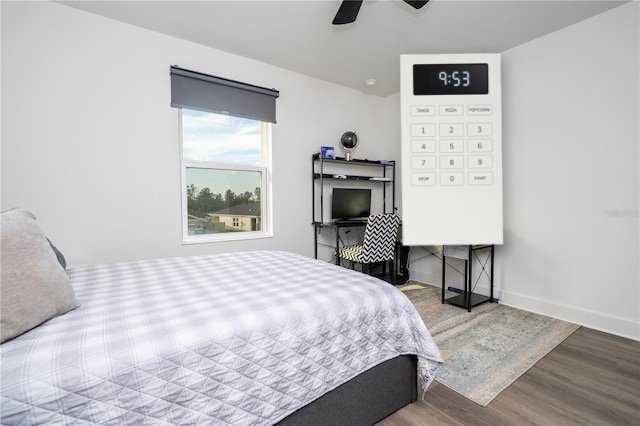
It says 9.53
